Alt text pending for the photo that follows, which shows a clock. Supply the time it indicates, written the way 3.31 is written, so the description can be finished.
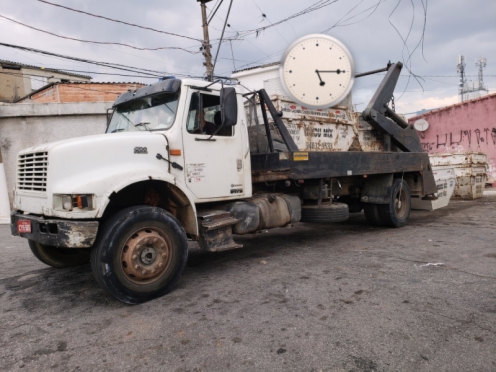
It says 5.15
